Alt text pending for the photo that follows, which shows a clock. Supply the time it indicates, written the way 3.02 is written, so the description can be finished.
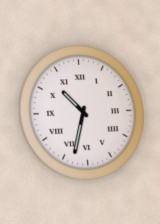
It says 10.33
